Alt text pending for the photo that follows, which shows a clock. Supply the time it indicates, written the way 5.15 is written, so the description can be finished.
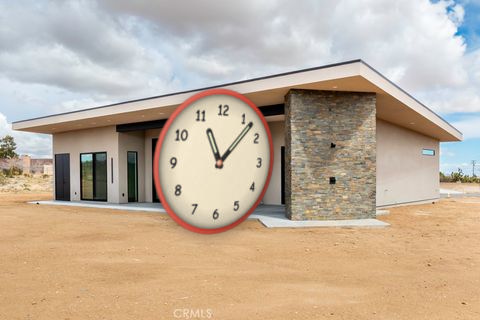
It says 11.07
